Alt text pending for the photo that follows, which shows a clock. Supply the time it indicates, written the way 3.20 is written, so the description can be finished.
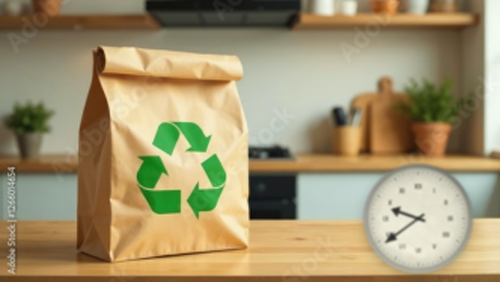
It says 9.39
